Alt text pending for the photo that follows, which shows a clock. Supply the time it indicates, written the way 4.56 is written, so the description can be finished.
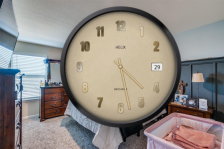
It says 4.28
